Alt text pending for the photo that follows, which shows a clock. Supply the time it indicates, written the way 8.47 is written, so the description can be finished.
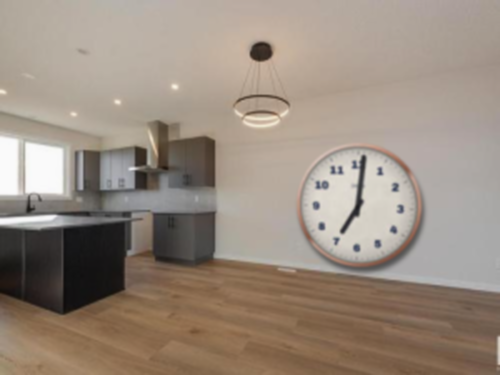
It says 7.01
